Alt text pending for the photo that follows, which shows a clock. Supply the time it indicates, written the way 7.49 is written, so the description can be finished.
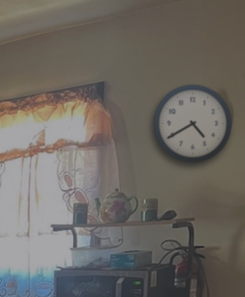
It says 4.40
